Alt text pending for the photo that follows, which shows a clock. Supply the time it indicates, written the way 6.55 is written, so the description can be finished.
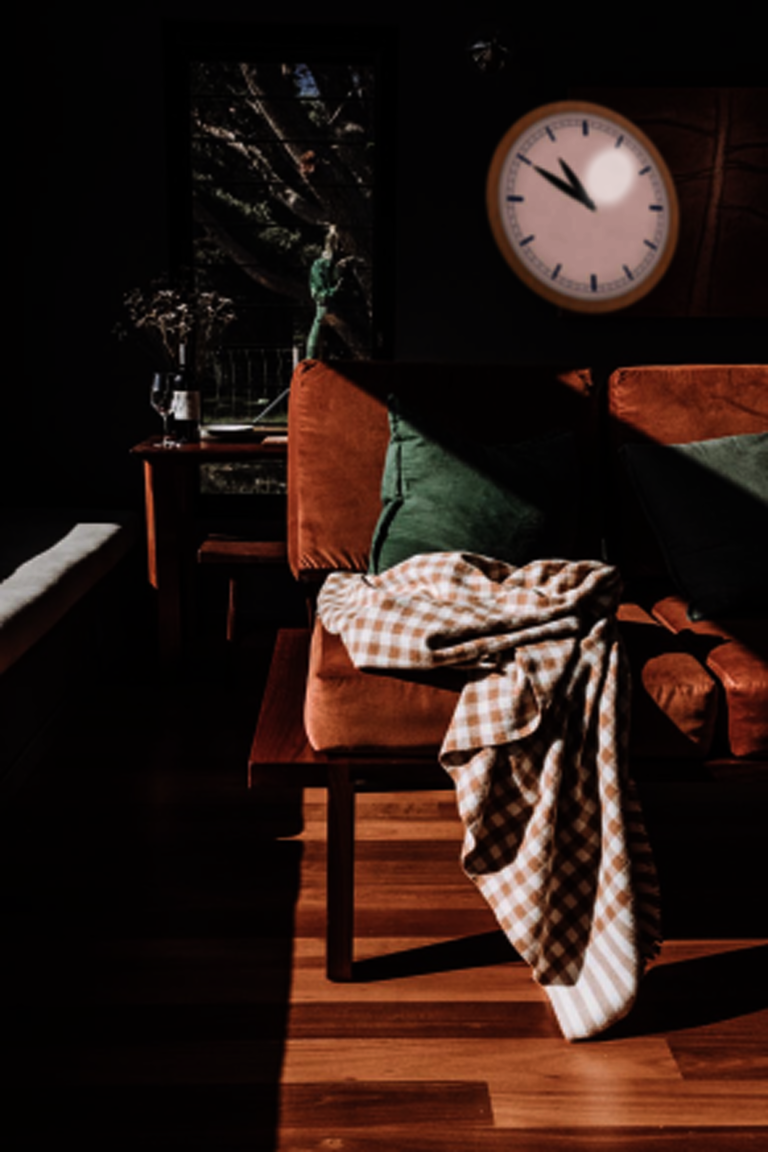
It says 10.50
